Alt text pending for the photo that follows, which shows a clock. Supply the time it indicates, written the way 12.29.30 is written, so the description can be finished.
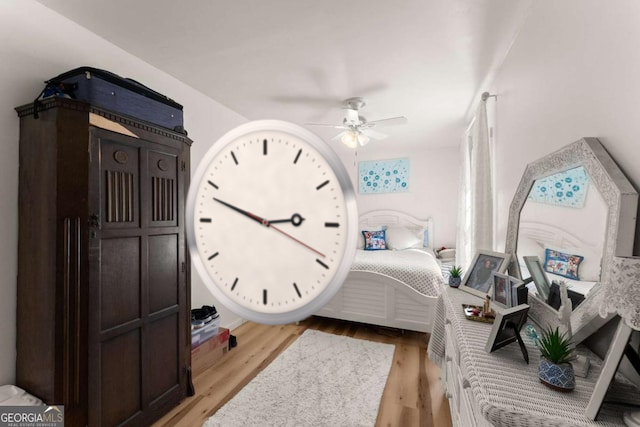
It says 2.48.19
